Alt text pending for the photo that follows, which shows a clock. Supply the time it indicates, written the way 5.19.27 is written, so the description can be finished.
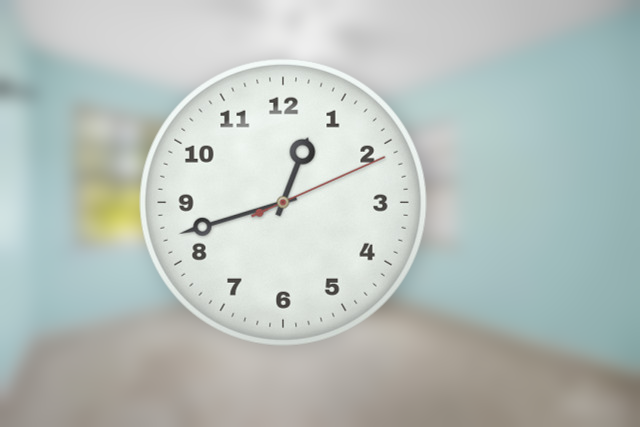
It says 12.42.11
